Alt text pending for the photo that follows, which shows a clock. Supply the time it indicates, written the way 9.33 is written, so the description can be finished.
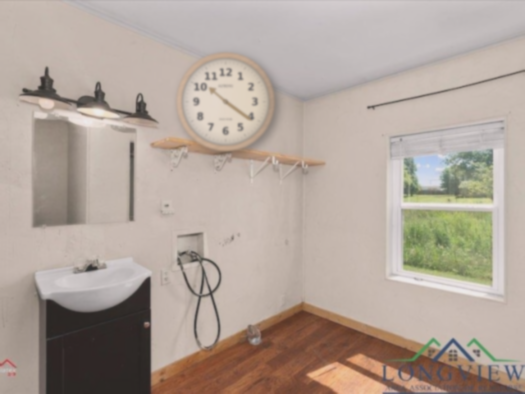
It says 10.21
